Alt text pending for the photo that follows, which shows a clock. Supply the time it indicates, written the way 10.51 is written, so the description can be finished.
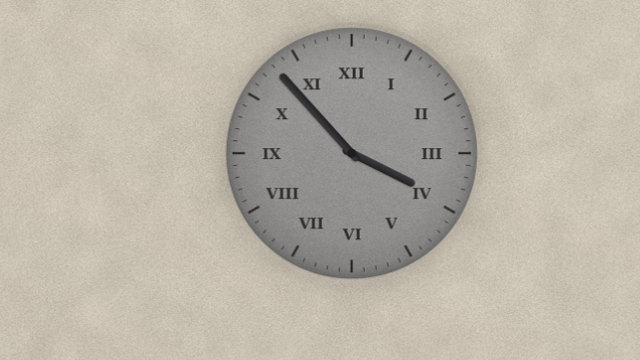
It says 3.53
